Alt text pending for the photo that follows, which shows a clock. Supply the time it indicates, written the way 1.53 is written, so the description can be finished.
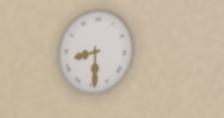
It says 8.29
